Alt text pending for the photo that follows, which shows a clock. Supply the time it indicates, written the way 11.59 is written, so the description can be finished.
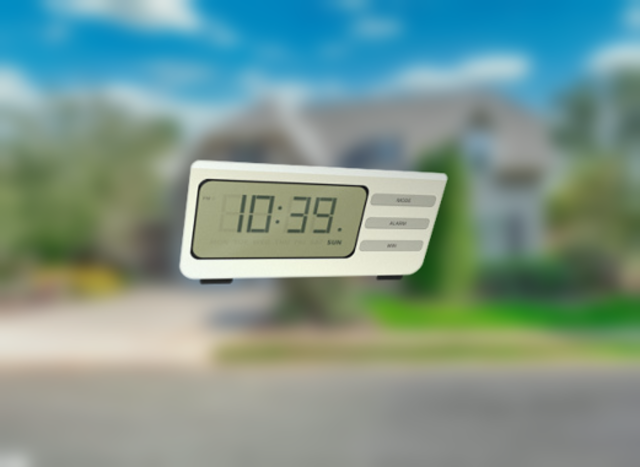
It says 10.39
